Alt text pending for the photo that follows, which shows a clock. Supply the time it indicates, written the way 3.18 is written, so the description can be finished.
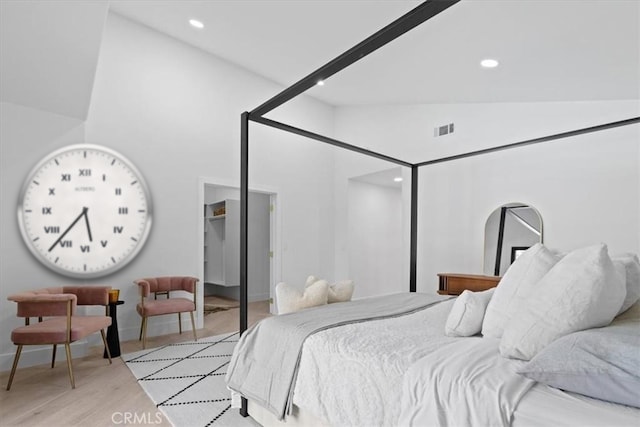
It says 5.37
